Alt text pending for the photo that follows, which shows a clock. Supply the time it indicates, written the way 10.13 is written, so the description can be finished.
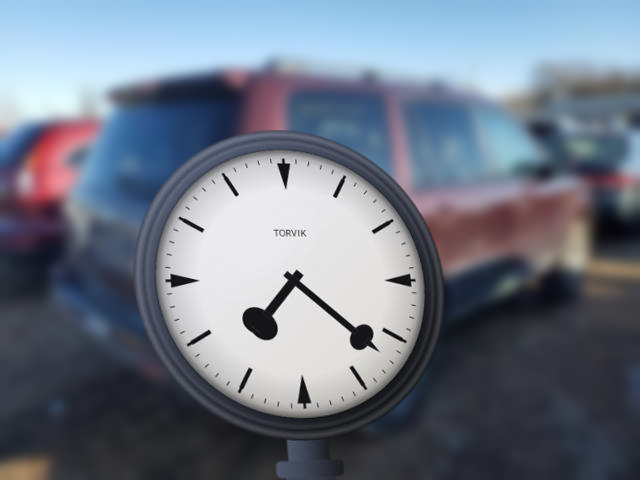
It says 7.22
